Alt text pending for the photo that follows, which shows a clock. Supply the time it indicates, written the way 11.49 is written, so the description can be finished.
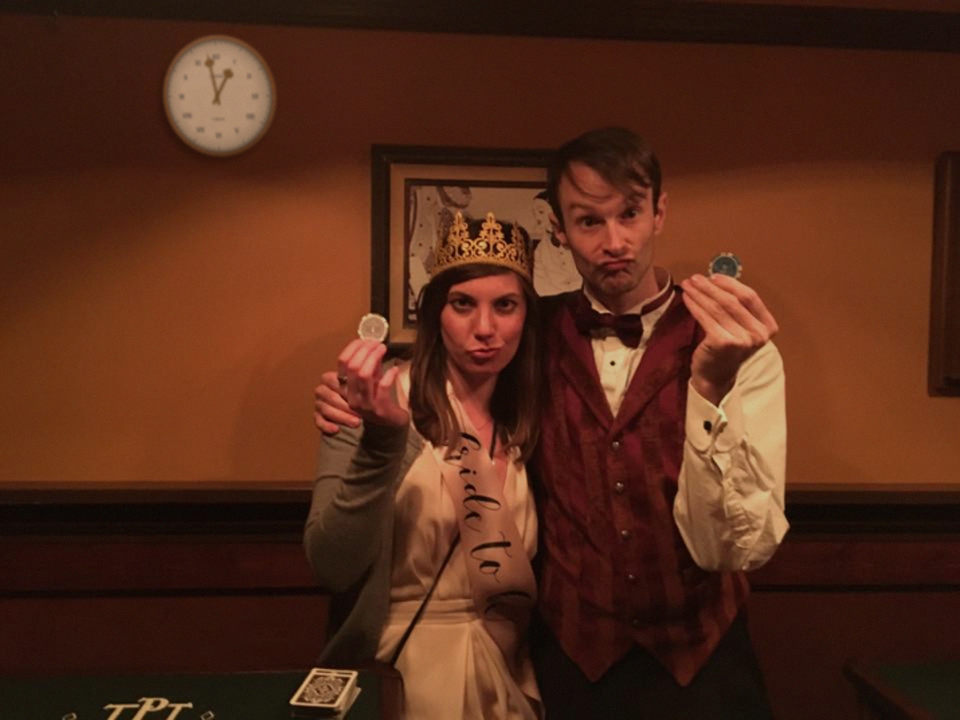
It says 12.58
